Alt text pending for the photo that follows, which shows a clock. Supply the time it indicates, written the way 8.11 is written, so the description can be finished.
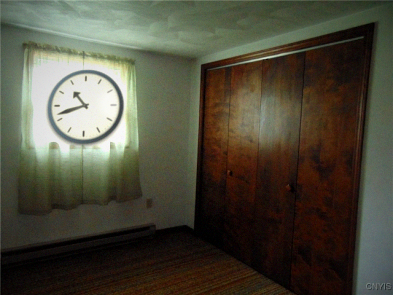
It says 10.42
